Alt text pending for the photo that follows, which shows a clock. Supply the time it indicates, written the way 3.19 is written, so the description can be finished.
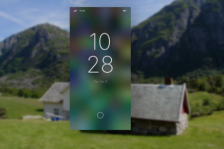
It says 10.28
